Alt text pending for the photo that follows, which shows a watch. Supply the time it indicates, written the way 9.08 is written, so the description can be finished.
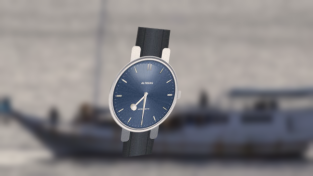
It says 7.30
